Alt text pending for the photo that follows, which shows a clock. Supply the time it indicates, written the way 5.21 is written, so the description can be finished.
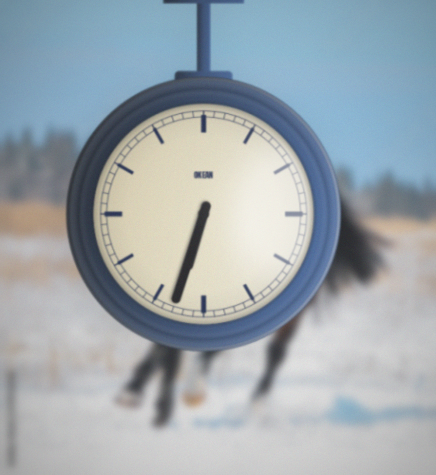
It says 6.33
